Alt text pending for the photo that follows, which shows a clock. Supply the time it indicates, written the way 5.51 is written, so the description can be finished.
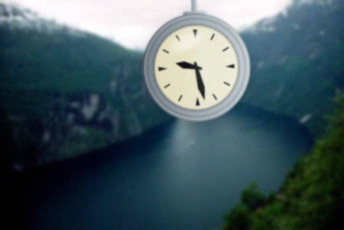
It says 9.28
